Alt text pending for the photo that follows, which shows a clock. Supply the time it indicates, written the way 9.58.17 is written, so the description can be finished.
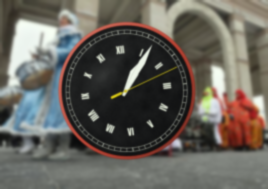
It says 1.06.12
